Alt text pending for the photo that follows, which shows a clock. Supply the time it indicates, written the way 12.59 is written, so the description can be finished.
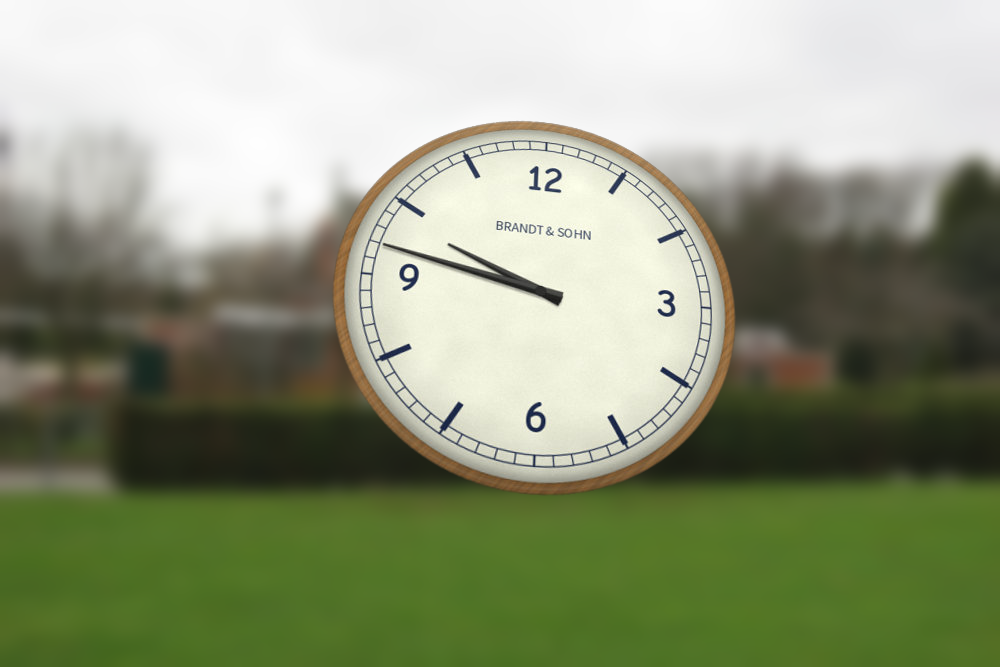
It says 9.47
